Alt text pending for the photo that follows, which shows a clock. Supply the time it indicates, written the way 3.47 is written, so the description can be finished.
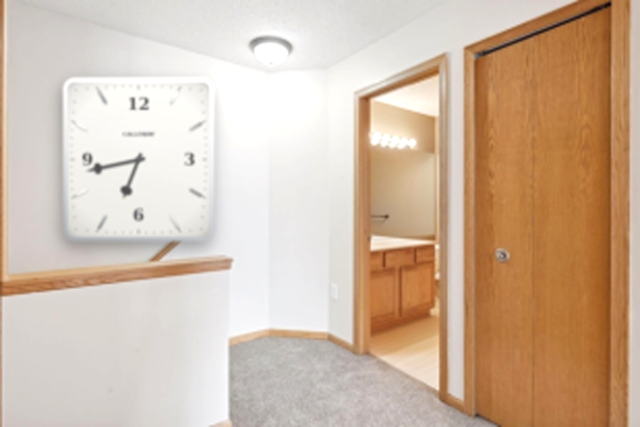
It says 6.43
